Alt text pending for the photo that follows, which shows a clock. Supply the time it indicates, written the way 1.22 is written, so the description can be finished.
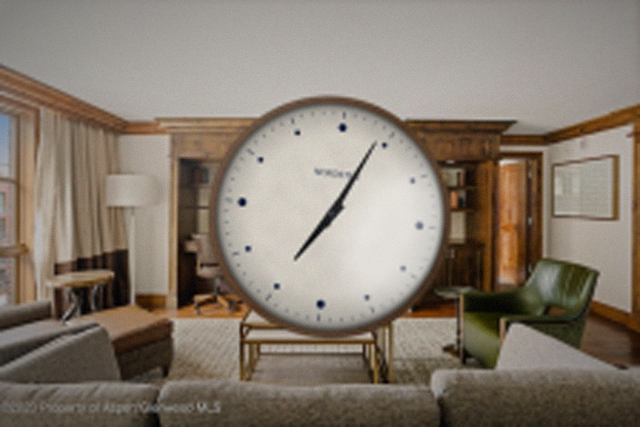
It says 7.04
